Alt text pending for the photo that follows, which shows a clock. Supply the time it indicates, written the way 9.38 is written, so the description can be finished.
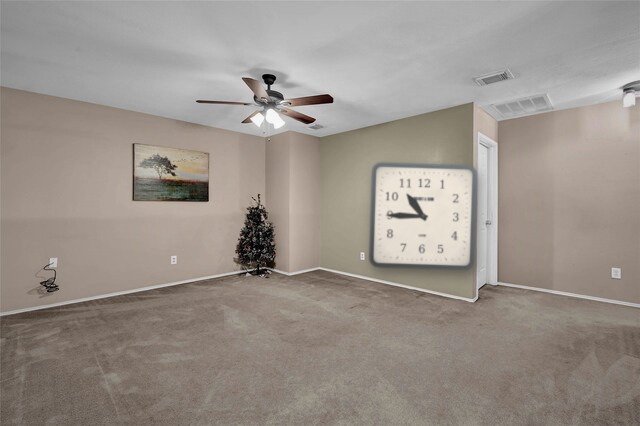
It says 10.45
